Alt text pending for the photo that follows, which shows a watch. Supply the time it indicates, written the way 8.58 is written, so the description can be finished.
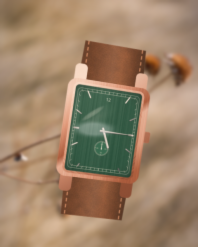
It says 5.15
